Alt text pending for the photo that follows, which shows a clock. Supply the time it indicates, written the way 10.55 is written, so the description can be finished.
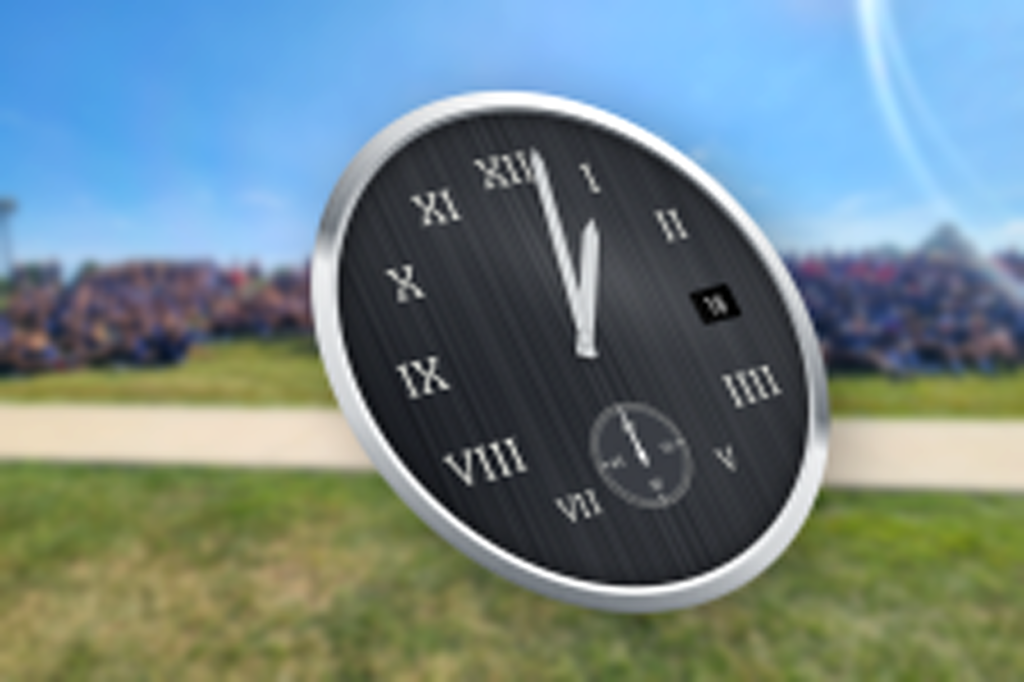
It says 1.02
